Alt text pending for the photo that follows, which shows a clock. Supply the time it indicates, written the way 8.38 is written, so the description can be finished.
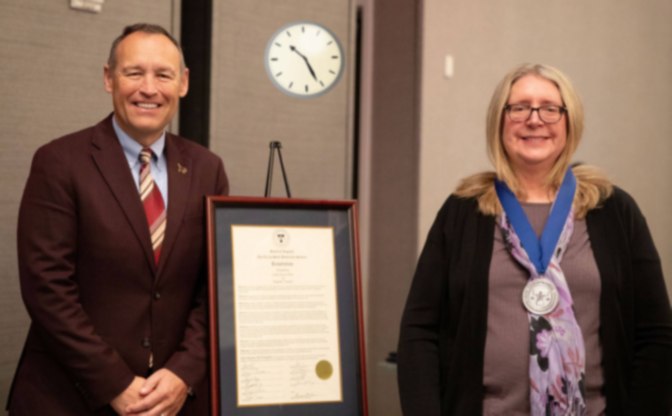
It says 10.26
